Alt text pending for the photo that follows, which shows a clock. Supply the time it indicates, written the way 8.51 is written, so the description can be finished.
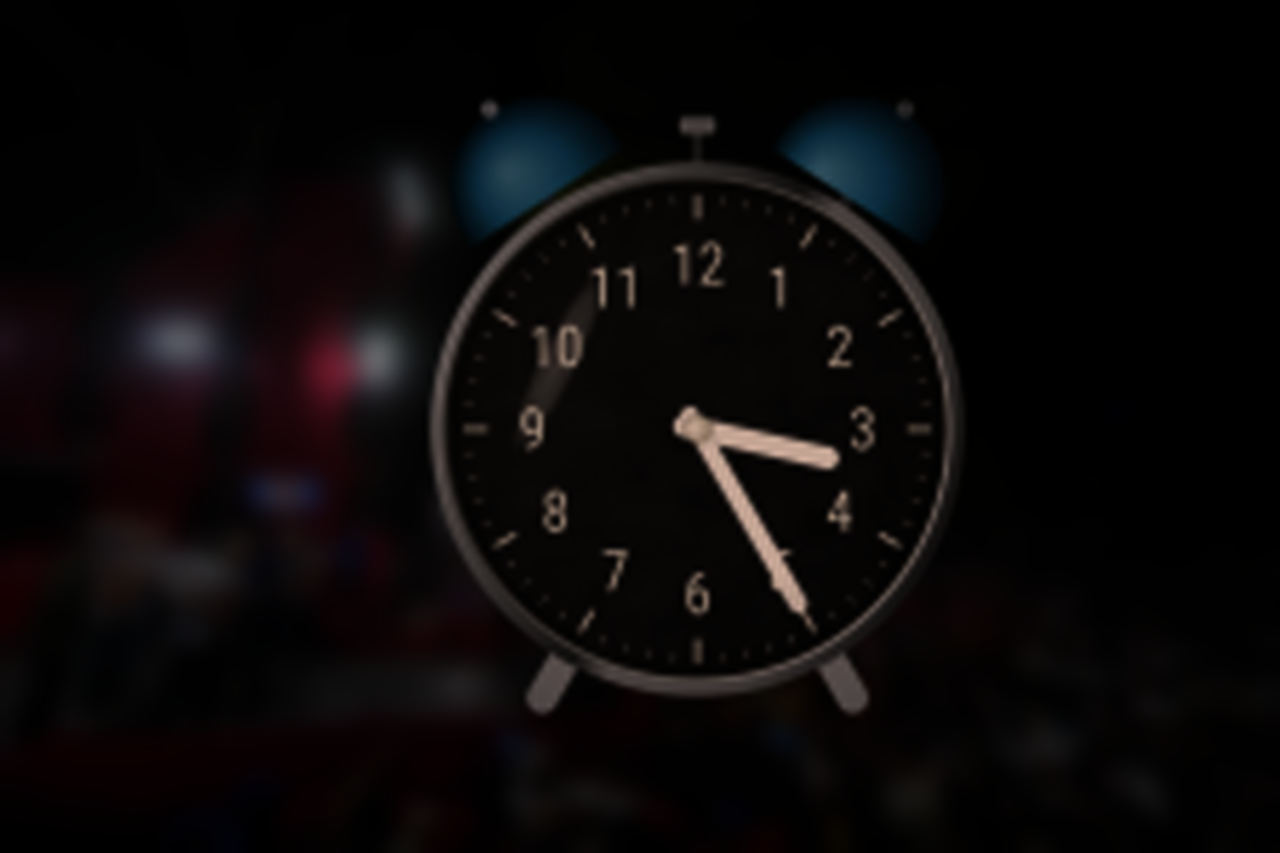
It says 3.25
